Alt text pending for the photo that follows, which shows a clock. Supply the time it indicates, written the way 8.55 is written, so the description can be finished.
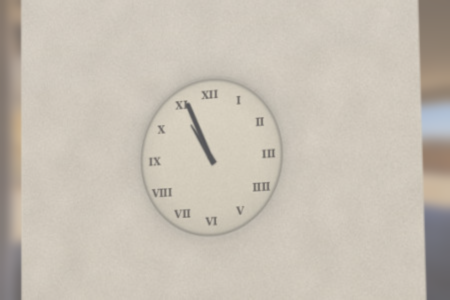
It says 10.56
